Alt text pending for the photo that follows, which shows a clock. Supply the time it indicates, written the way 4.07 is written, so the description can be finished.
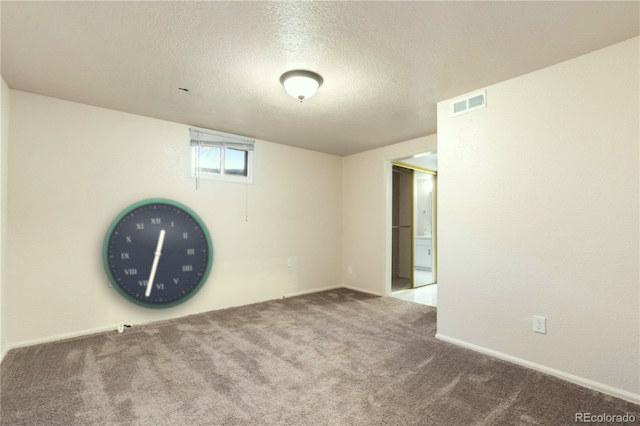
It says 12.33
